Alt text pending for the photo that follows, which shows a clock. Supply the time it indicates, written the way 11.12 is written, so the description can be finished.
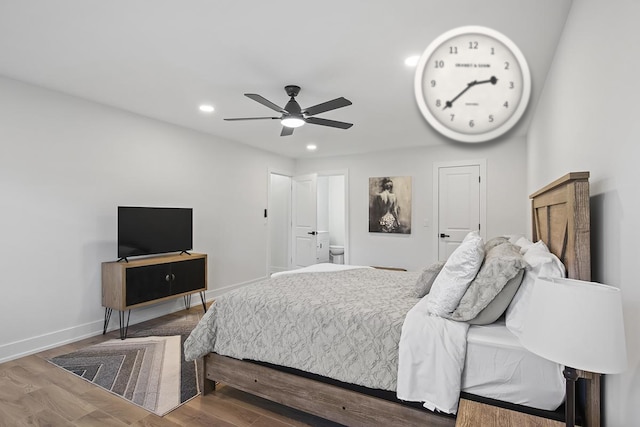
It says 2.38
